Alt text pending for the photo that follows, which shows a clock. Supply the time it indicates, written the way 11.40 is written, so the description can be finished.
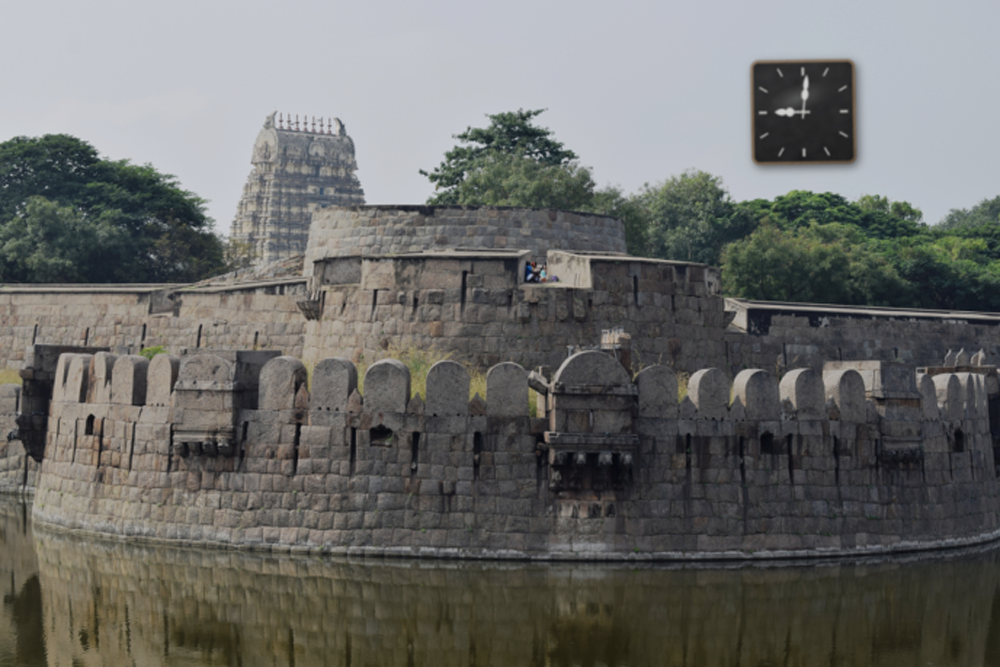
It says 9.01
